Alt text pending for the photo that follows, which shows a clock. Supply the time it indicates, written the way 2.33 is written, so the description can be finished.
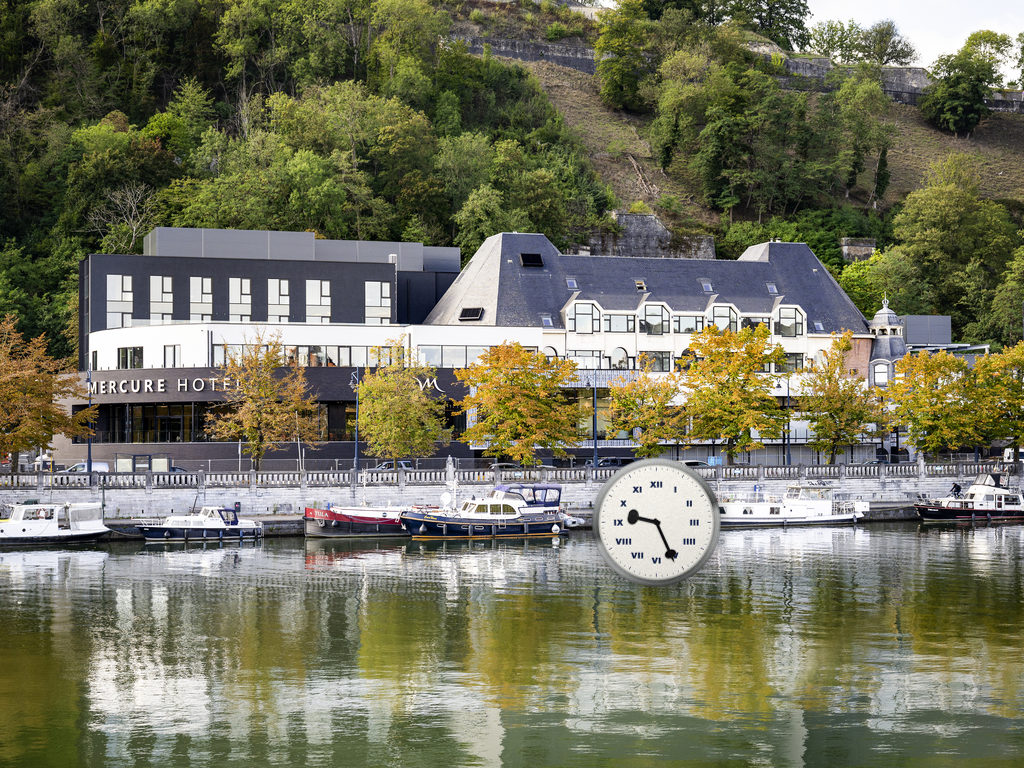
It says 9.26
